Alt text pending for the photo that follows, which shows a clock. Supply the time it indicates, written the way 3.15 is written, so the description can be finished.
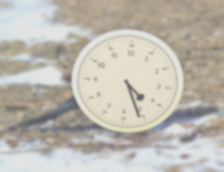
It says 4.26
